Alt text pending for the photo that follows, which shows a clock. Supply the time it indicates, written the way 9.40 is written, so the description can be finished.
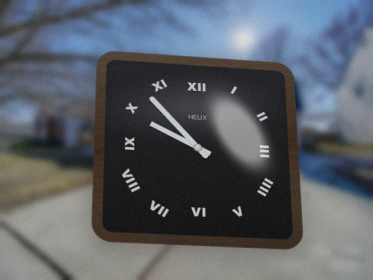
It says 9.53
